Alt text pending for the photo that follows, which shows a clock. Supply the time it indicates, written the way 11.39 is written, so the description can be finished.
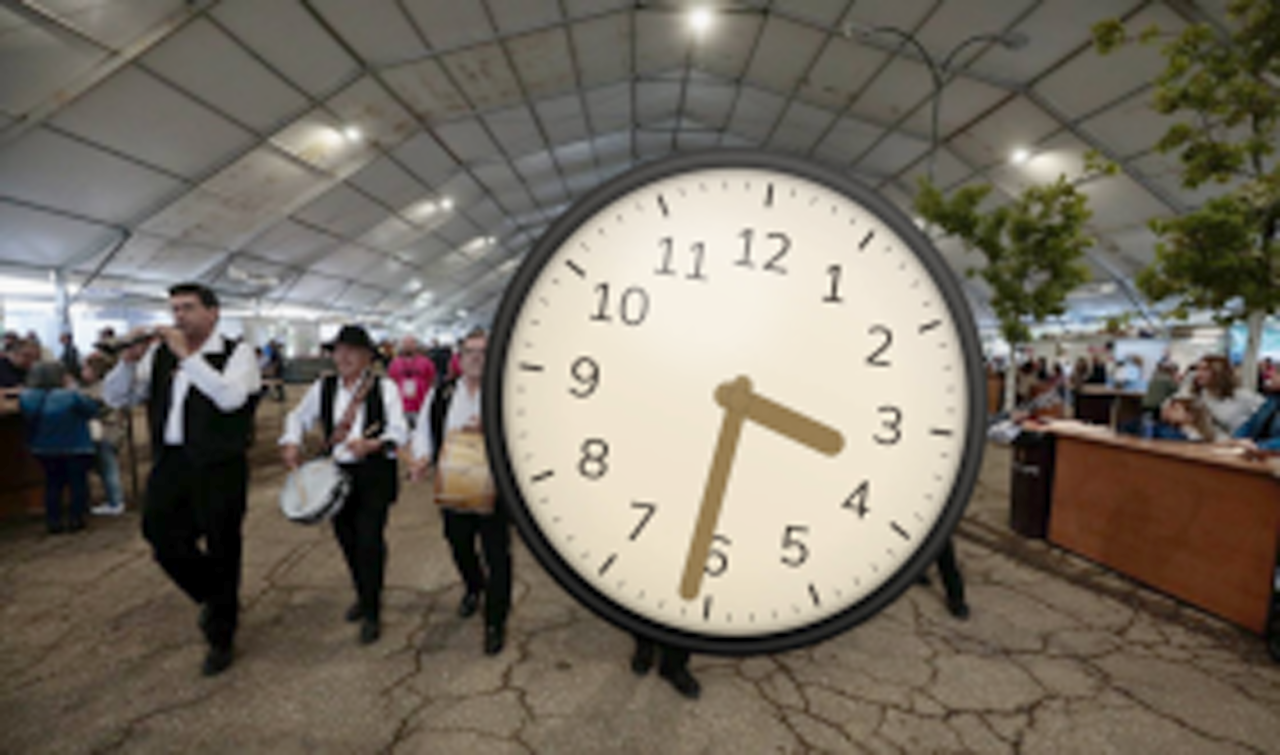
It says 3.31
